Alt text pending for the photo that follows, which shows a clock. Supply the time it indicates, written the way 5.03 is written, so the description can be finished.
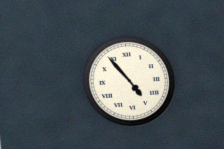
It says 4.54
